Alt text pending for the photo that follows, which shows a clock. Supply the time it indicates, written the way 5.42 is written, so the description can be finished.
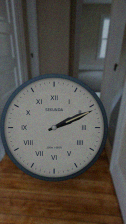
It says 2.11
